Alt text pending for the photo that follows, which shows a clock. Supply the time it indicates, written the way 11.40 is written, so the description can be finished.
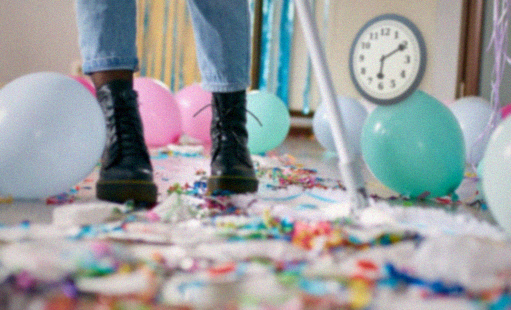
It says 6.10
